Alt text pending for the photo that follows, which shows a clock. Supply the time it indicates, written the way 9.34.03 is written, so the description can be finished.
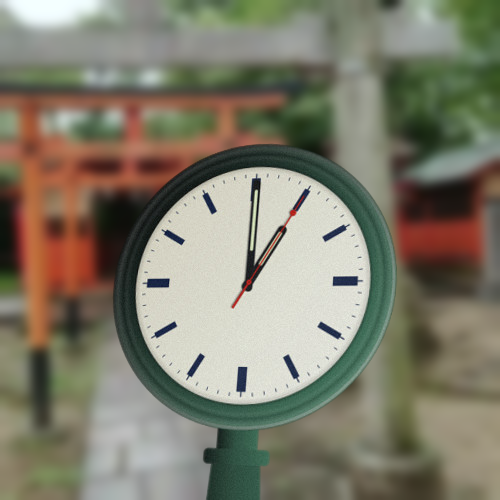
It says 1.00.05
